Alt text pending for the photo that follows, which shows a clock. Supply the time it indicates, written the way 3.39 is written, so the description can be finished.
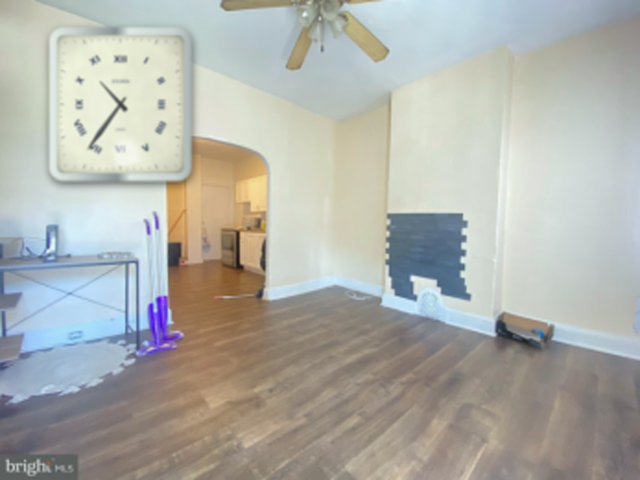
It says 10.36
